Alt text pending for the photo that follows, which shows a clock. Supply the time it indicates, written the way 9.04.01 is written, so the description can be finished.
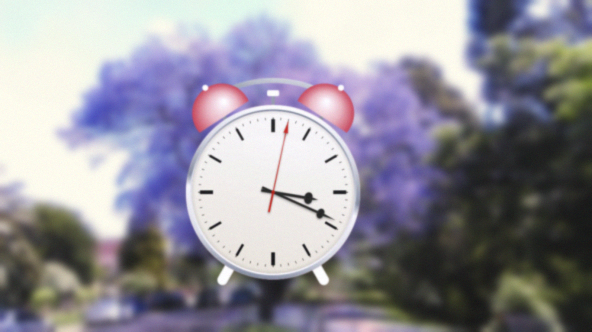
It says 3.19.02
